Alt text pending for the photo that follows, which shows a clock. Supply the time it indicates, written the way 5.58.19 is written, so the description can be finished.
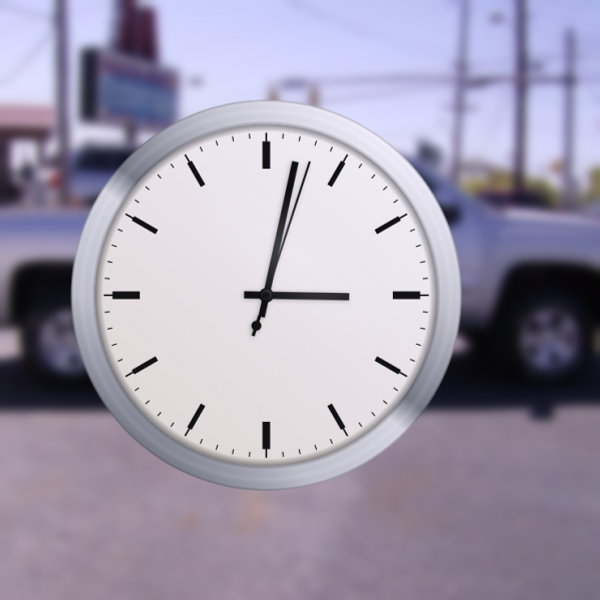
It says 3.02.03
